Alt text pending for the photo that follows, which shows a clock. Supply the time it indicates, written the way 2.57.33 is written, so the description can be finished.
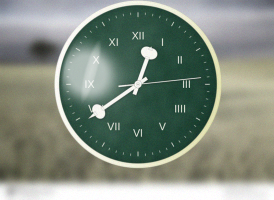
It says 12.39.14
